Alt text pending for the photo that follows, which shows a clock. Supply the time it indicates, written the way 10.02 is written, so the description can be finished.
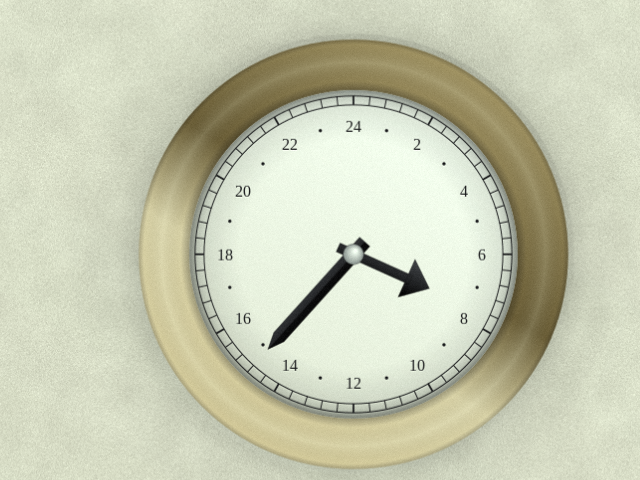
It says 7.37
